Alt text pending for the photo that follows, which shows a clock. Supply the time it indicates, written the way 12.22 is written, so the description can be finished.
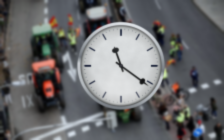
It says 11.21
